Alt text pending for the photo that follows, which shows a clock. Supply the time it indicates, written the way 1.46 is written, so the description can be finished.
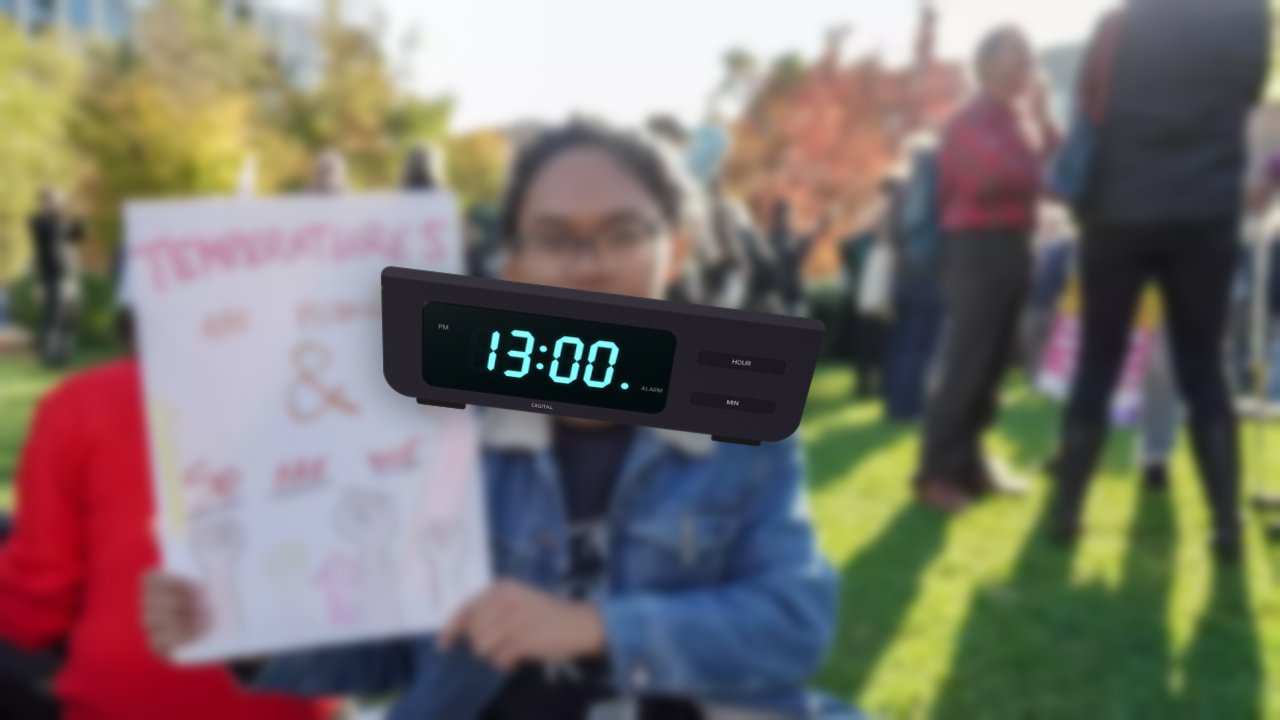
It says 13.00
